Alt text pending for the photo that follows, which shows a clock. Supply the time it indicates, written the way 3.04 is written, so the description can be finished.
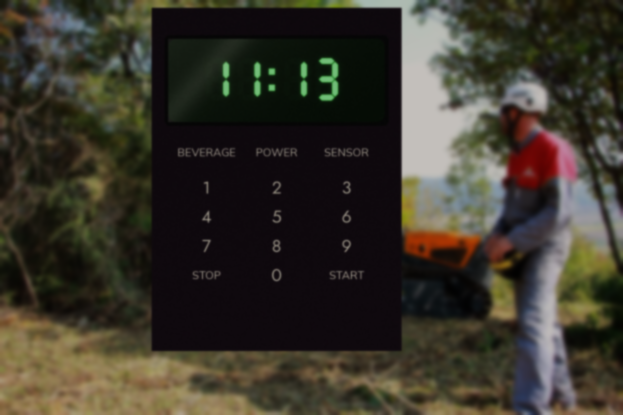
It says 11.13
